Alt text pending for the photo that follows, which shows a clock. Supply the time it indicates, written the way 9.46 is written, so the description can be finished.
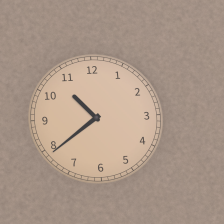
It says 10.39
